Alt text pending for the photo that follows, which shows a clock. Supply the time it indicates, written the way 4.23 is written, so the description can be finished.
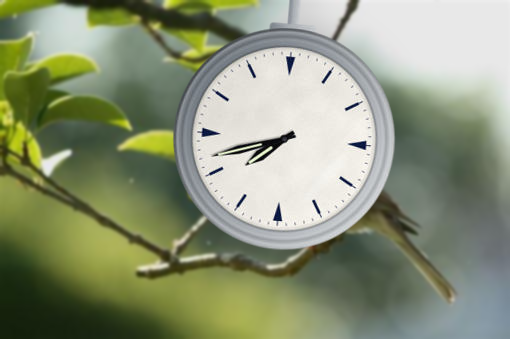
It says 7.42
